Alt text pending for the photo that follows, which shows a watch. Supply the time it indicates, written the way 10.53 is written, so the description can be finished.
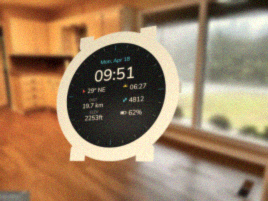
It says 9.51
